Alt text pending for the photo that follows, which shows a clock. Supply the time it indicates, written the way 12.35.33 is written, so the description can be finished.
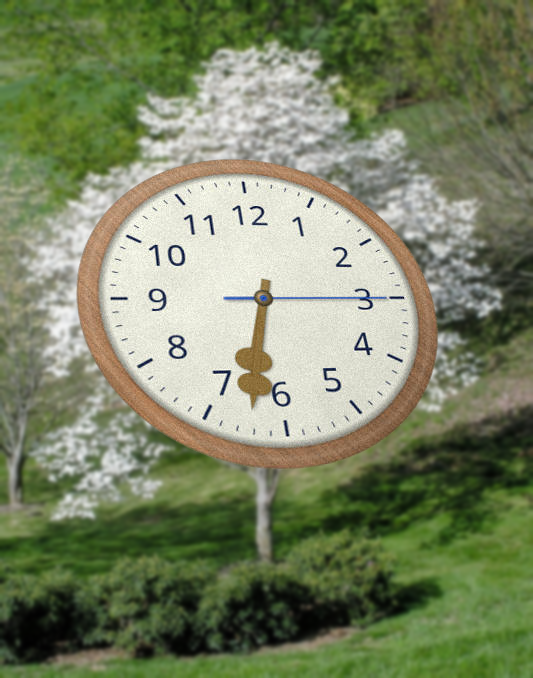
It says 6.32.15
